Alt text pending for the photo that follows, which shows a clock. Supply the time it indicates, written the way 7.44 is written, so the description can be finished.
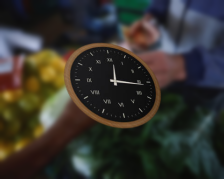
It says 12.16
